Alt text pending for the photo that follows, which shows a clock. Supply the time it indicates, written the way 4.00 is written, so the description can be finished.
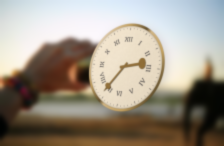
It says 2.36
